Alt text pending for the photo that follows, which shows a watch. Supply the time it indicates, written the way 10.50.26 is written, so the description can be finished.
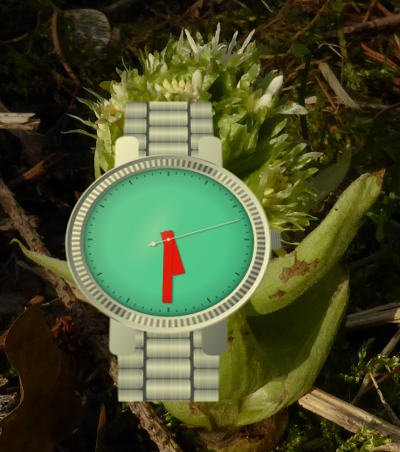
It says 5.30.12
